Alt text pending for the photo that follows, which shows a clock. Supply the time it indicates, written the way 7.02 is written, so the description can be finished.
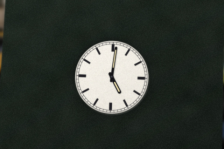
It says 5.01
